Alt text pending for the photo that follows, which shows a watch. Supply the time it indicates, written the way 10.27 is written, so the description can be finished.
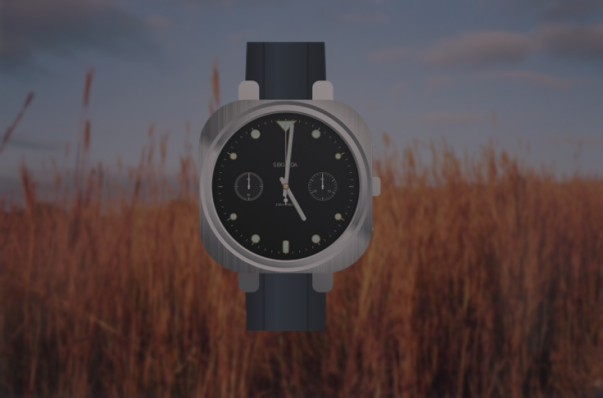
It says 5.01
